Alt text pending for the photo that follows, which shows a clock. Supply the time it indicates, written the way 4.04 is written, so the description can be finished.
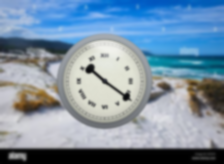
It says 10.21
